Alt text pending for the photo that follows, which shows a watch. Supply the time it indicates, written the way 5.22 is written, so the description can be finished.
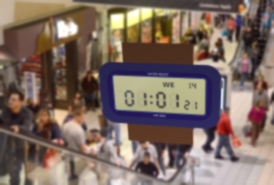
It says 1.01
